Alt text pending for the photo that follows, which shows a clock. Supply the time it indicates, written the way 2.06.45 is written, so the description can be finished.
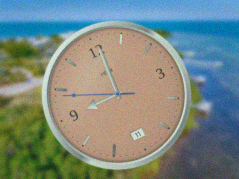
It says 9.00.49
